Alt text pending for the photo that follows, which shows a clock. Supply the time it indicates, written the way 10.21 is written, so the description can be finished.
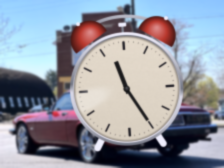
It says 11.25
